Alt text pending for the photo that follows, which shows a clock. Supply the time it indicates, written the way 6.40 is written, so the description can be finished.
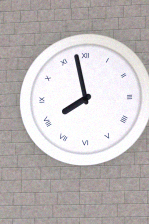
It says 7.58
